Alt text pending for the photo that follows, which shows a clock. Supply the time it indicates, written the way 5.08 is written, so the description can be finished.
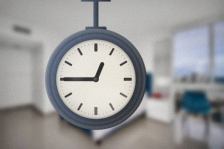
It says 12.45
